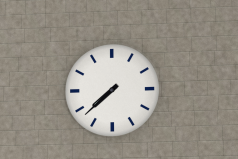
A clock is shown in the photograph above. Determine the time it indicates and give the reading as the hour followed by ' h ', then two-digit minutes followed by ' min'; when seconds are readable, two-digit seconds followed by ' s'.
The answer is 7 h 38 min
